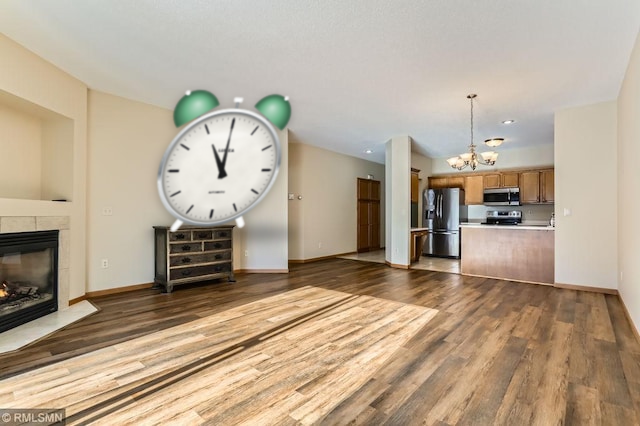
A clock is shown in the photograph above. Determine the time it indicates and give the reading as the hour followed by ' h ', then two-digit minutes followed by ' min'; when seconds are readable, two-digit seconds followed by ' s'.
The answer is 11 h 00 min
